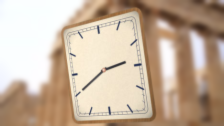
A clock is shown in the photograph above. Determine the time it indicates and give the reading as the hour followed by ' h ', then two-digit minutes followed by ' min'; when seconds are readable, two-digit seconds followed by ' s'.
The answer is 2 h 40 min
